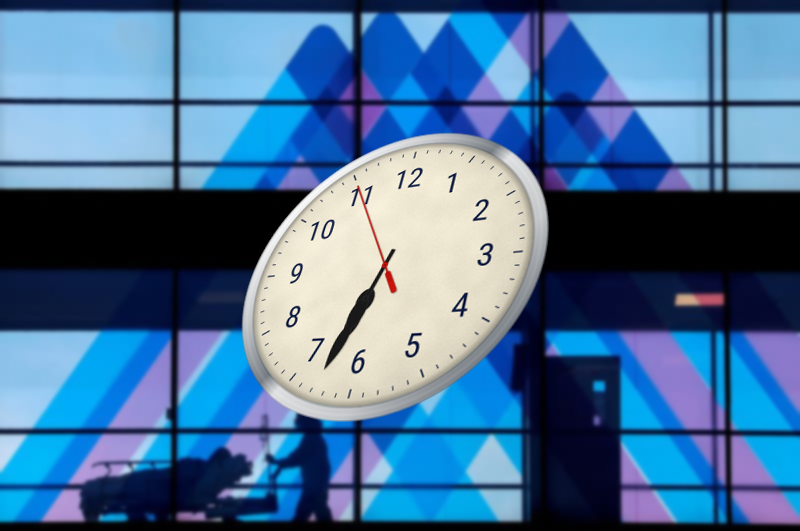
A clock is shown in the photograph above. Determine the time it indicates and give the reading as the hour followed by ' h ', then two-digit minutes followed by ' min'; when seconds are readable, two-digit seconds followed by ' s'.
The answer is 6 h 32 min 55 s
